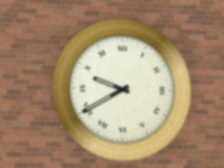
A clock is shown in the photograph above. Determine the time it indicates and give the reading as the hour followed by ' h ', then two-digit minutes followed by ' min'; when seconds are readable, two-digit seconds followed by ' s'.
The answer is 9 h 40 min
